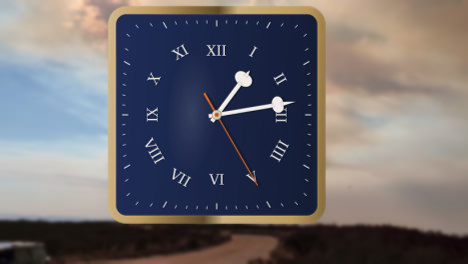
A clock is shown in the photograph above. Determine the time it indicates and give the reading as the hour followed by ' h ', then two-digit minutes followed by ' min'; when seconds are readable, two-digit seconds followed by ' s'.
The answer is 1 h 13 min 25 s
